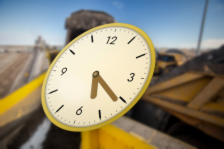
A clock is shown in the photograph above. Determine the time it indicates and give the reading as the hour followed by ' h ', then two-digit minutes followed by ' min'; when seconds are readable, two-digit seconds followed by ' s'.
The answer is 5 h 21 min
